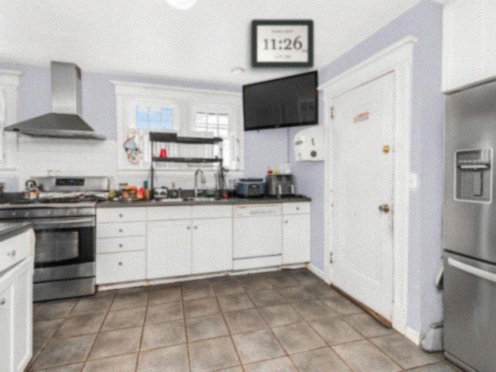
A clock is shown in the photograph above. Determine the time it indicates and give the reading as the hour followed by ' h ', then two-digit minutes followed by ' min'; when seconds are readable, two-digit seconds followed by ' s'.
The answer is 11 h 26 min
